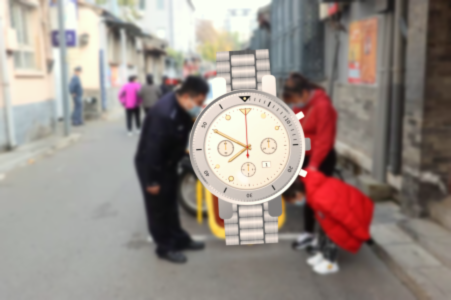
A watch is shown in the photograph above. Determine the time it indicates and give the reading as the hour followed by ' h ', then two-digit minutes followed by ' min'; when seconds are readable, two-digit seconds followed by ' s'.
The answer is 7 h 50 min
